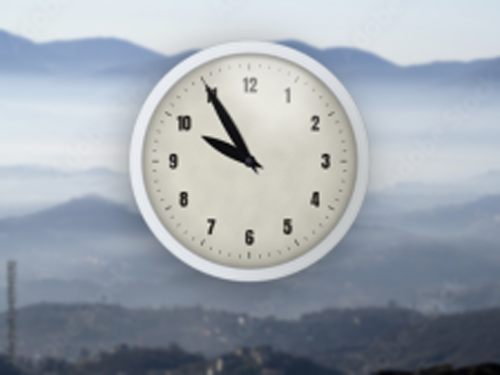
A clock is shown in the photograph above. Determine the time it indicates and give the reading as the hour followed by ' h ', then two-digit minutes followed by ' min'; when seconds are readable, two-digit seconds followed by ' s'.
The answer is 9 h 55 min
